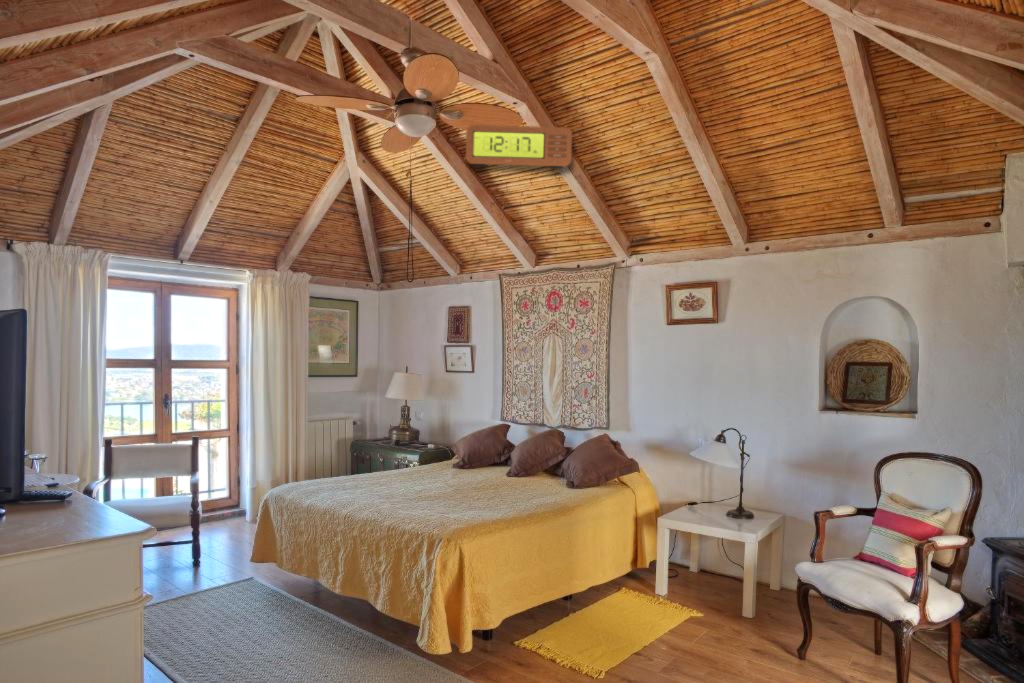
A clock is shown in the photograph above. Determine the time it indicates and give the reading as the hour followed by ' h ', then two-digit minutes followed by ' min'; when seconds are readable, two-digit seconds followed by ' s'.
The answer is 12 h 17 min
